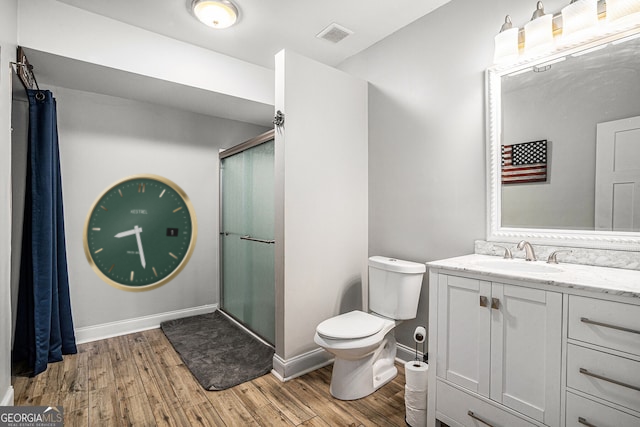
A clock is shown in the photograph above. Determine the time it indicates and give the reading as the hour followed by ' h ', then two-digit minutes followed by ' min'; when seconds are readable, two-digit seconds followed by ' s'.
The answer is 8 h 27 min
